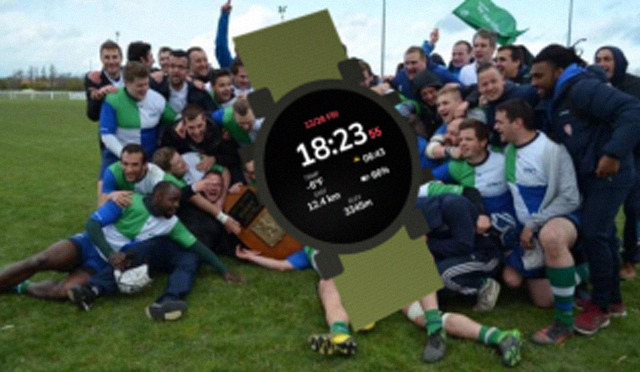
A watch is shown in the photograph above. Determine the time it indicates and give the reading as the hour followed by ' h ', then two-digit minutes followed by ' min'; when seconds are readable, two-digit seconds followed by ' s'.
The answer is 18 h 23 min
